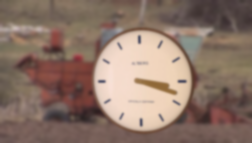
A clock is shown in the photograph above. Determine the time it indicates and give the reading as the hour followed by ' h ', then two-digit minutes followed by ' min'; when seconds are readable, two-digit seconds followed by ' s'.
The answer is 3 h 18 min
